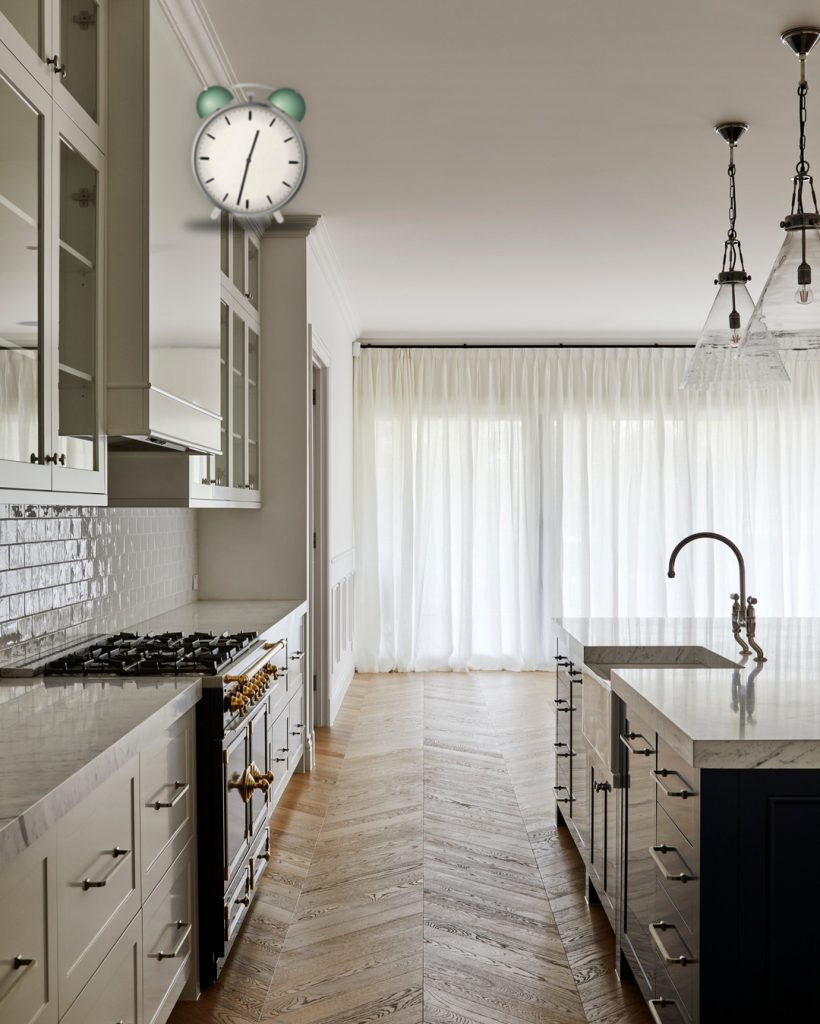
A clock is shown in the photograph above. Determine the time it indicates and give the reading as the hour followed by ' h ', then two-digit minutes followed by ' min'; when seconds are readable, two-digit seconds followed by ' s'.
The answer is 12 h 32 min
